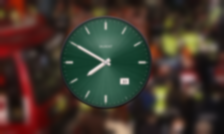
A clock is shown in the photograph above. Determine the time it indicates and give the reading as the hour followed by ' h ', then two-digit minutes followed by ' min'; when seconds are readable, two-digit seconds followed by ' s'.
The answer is 7 h 50 min
